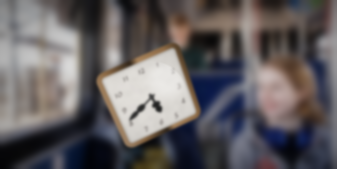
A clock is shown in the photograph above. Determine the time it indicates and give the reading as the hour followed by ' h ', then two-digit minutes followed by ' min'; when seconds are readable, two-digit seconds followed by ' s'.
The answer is 5 h 41 min
